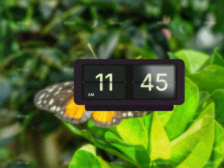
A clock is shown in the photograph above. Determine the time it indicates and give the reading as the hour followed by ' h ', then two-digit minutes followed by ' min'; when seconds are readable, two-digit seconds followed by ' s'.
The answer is 11 h 45 min
